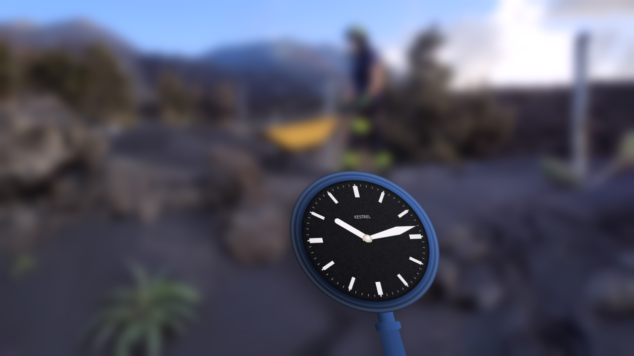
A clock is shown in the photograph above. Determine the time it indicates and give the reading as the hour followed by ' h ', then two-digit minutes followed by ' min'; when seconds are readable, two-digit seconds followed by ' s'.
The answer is 10 h 13 min
